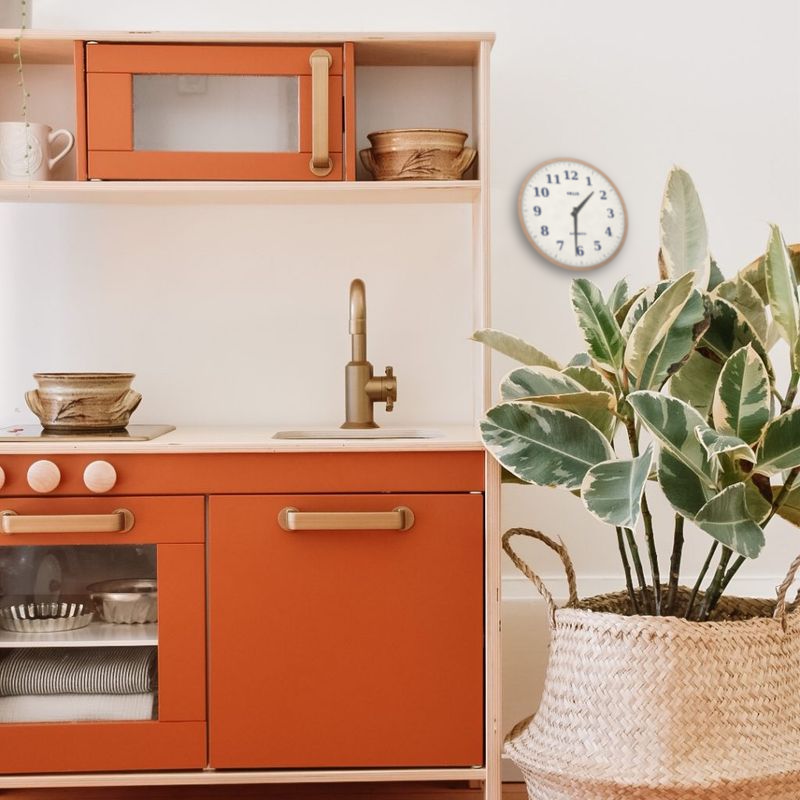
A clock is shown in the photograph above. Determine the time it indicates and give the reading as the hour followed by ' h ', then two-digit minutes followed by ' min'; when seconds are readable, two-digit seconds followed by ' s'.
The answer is 1 h 31 min
